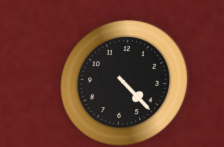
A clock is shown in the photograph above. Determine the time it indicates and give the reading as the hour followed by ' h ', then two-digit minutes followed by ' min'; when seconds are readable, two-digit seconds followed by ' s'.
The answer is 4 h 22 min
